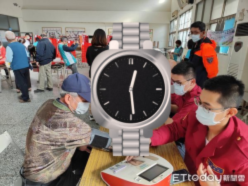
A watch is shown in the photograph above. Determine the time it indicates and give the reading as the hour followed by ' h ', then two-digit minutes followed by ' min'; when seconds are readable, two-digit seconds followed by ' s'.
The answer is 12 h 29 min
